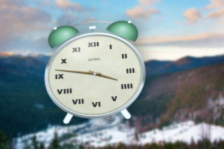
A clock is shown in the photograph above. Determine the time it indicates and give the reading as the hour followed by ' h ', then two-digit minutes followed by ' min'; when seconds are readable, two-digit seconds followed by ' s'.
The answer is 3 h 47 min
